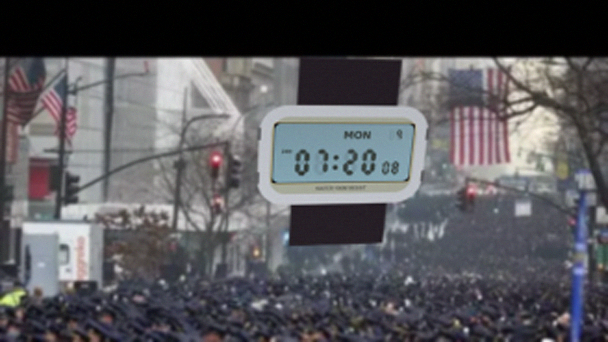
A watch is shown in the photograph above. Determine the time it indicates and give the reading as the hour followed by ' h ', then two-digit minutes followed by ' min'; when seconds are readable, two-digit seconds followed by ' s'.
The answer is 7 h 20 min 08 s
